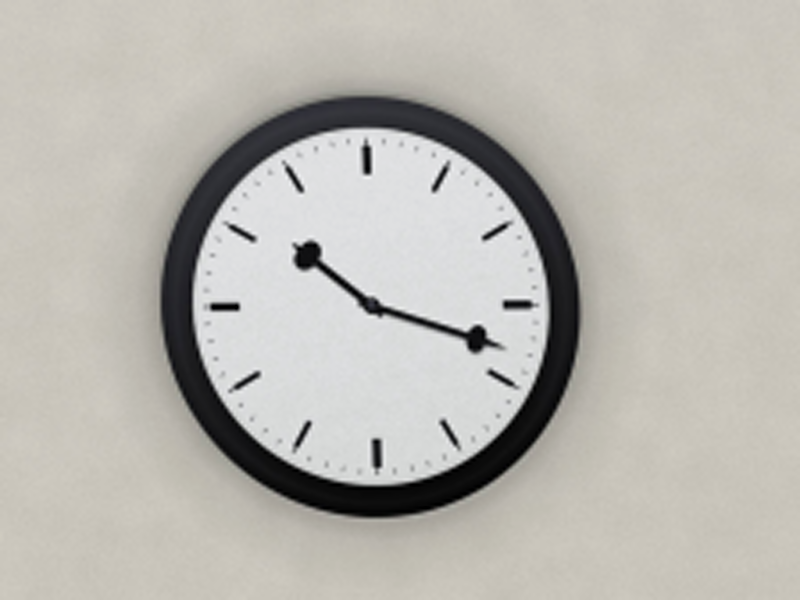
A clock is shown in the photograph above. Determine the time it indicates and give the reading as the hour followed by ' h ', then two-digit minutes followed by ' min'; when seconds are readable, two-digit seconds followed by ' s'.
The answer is 10 h 18 min
